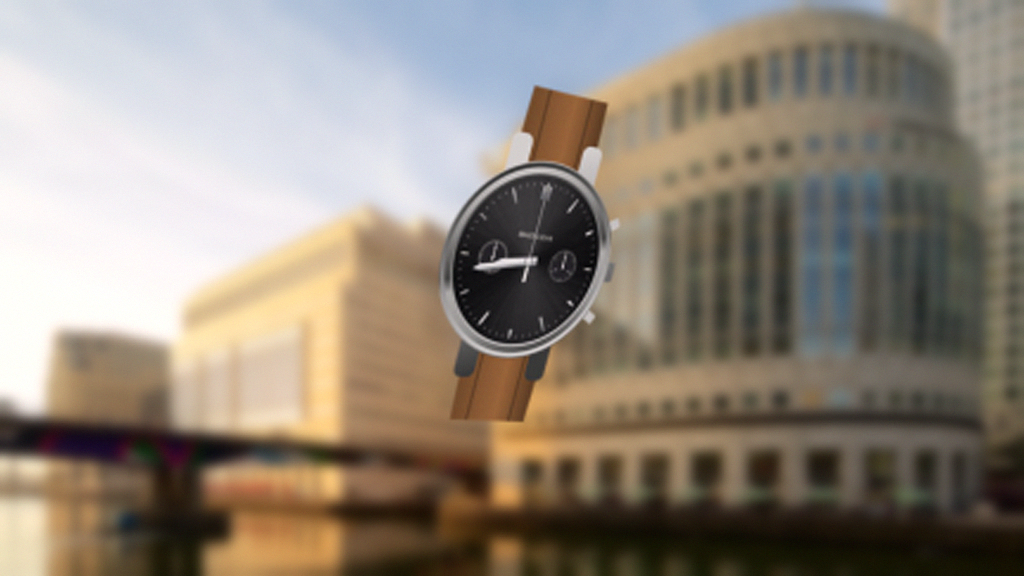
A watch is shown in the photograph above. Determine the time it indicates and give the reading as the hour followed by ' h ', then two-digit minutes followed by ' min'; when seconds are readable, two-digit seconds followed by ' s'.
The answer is 8 h 43 min
